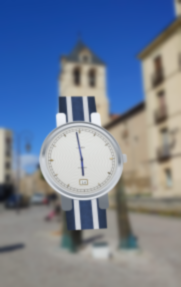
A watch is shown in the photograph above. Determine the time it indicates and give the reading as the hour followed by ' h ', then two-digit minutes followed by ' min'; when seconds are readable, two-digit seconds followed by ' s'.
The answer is 5 h 59 min
